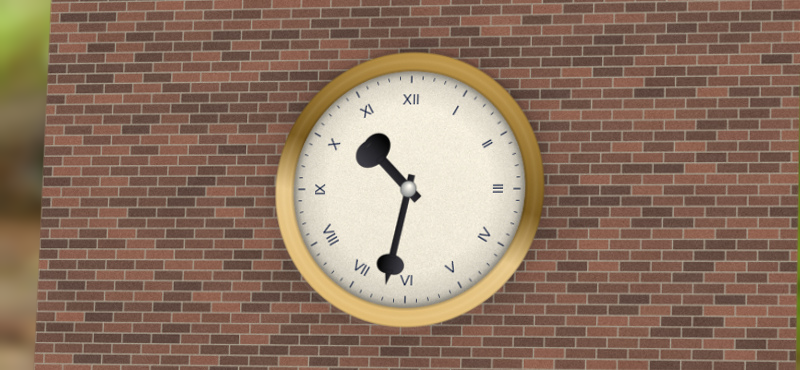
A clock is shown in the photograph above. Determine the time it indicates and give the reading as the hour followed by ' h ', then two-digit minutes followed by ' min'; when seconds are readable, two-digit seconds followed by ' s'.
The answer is 10 h 32 min
